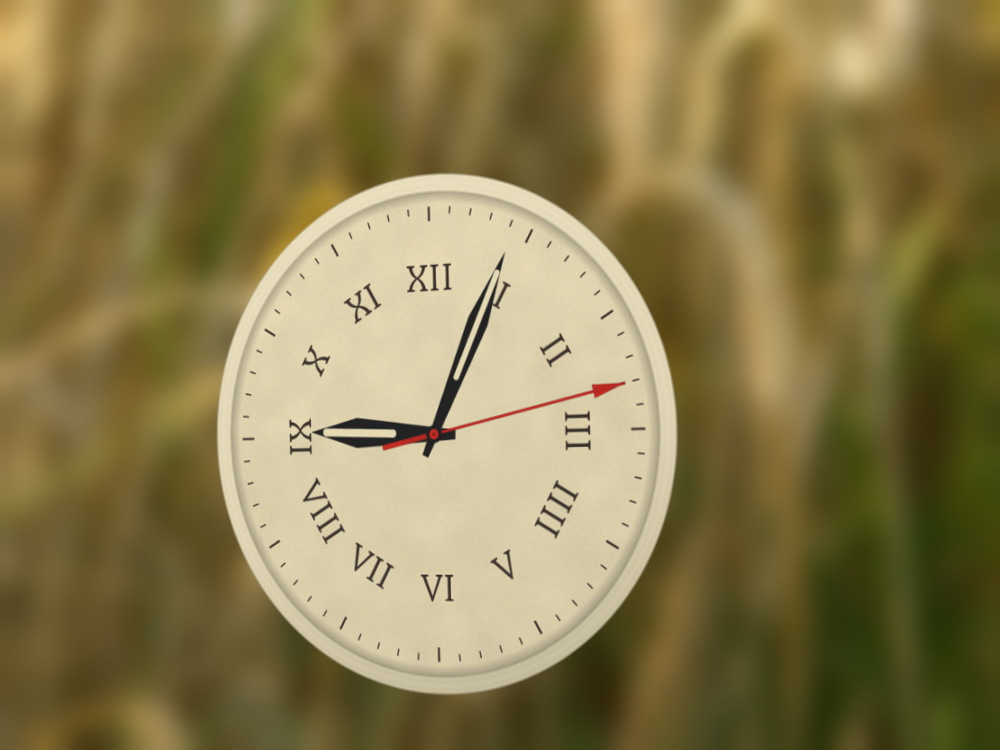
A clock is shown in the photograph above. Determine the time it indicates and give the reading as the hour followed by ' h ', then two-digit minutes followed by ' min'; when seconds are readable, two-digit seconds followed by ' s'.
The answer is 9 h 04 min 13 s
